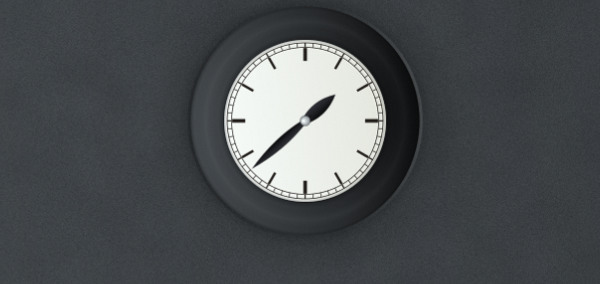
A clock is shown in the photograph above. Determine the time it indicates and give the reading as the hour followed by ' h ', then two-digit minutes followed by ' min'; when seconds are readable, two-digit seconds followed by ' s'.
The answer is 1 h 38 min
